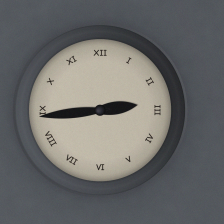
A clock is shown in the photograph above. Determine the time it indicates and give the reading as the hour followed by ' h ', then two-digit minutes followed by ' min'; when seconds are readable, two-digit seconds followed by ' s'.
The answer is 2 h 44 min
